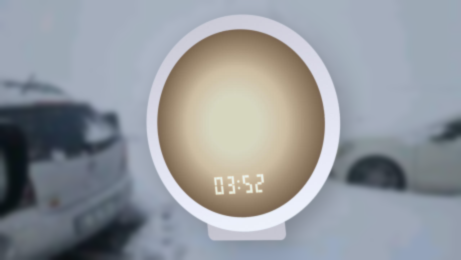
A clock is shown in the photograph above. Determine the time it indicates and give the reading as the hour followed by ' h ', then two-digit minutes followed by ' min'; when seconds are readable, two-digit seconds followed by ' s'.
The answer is 3 h 52 min
